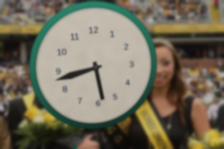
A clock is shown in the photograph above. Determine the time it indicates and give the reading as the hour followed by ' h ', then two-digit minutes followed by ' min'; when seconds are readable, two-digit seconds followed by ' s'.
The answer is 5 h 43 min
